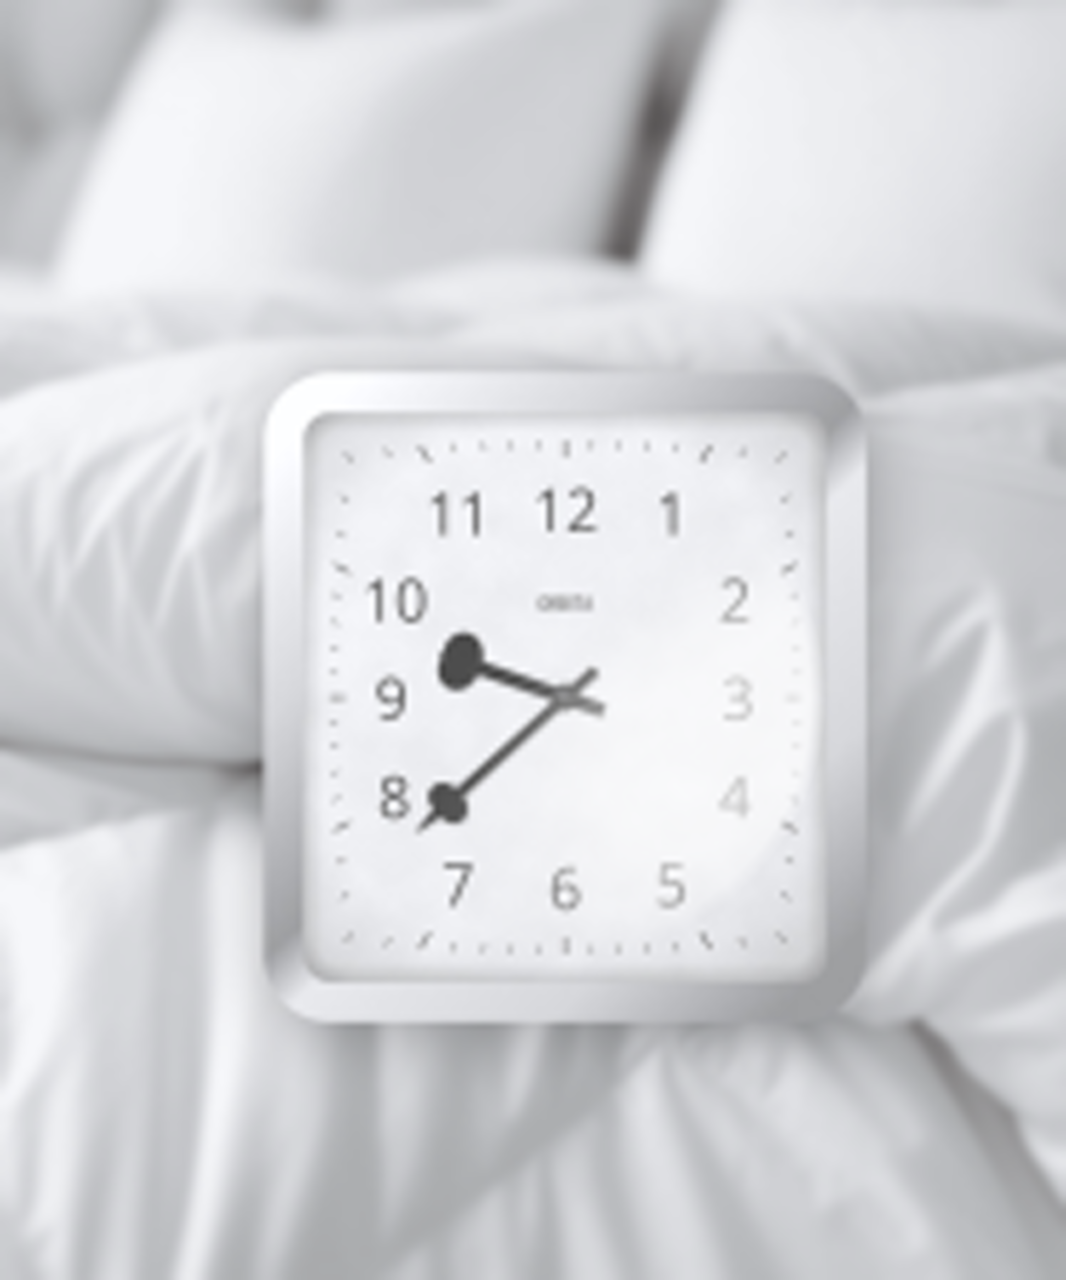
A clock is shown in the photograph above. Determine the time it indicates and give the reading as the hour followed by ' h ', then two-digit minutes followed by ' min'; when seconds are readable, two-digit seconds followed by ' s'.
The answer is 9 h 38 min
